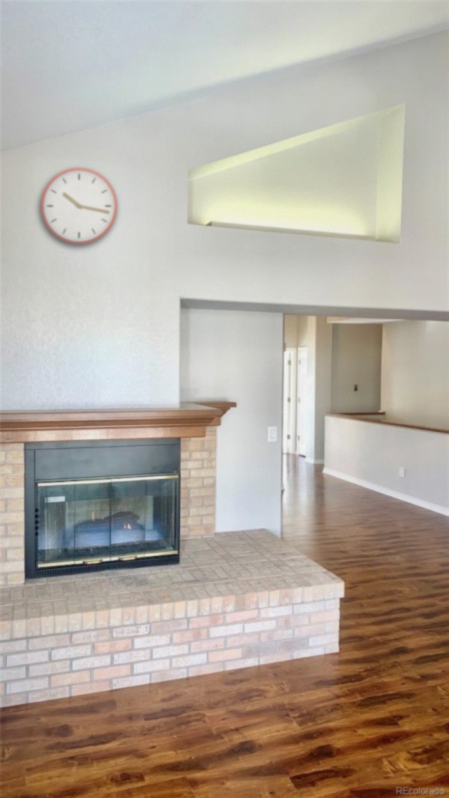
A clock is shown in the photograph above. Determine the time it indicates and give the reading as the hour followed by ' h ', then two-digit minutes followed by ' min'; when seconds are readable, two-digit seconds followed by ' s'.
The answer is 10 h 17 min
